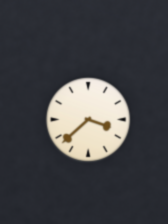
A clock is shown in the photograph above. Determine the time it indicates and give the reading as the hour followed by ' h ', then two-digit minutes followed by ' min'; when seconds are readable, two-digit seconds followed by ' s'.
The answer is 3 h 38 min
